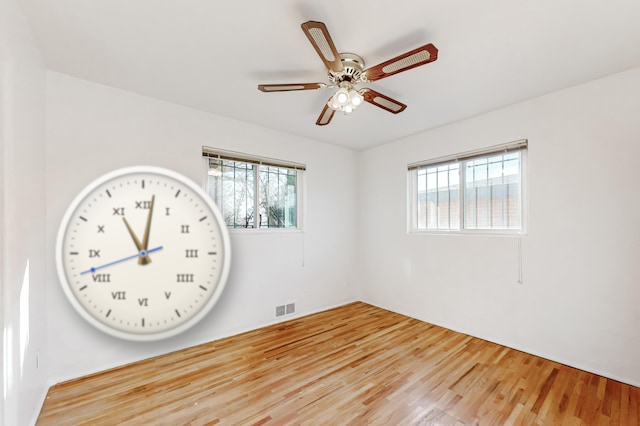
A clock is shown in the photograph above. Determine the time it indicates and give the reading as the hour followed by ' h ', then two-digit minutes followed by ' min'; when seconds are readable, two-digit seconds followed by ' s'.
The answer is 11 h 01 min 42 s
